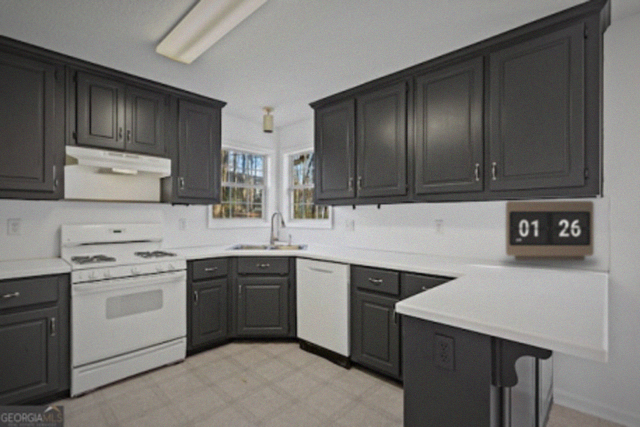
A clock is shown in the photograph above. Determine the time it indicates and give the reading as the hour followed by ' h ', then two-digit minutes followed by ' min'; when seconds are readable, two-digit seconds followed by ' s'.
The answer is 1 h 26 min
